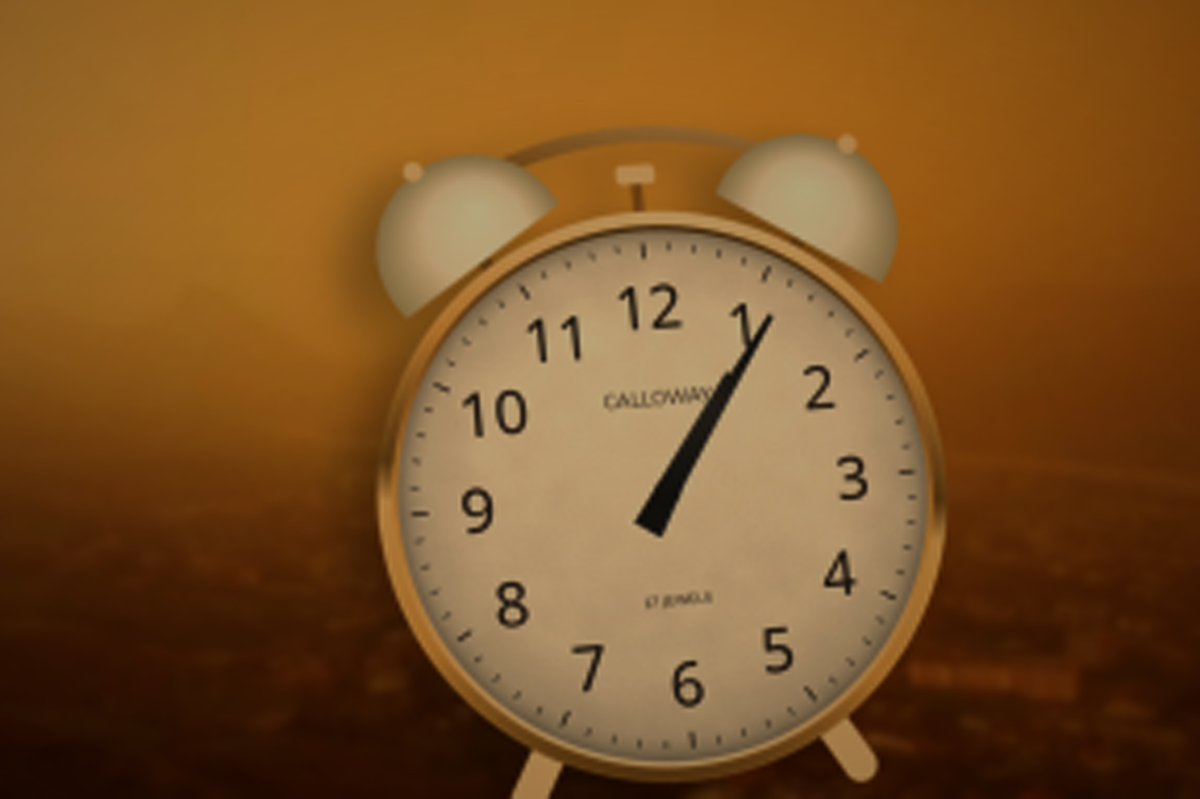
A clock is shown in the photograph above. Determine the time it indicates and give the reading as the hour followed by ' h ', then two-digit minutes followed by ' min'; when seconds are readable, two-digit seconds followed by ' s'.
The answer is 1 h 06 min
